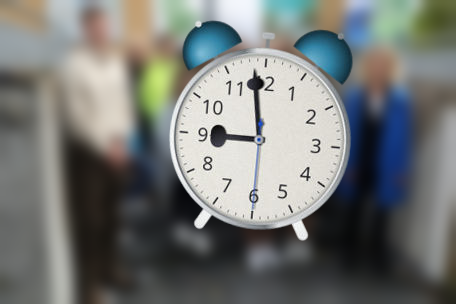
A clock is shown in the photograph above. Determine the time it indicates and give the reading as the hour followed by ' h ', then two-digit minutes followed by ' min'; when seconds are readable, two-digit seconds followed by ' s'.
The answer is 8 h 58 min 30 s
